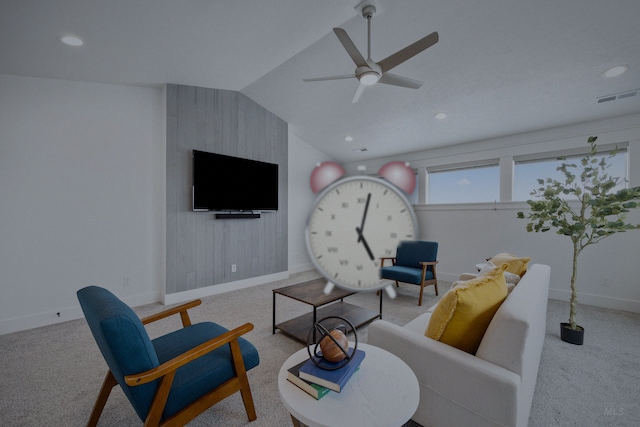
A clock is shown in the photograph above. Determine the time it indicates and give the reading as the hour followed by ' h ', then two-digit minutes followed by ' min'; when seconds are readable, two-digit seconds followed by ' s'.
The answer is 5 h 02 min
